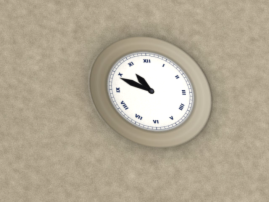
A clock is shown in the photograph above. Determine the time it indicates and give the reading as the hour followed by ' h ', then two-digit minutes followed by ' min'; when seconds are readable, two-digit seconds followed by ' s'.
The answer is 10 h 49 min
